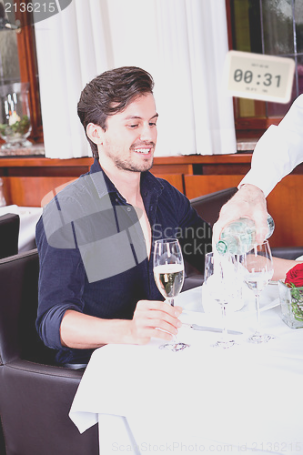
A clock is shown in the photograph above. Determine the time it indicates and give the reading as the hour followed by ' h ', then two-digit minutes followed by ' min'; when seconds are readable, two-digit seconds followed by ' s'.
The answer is 0 h 31 min
